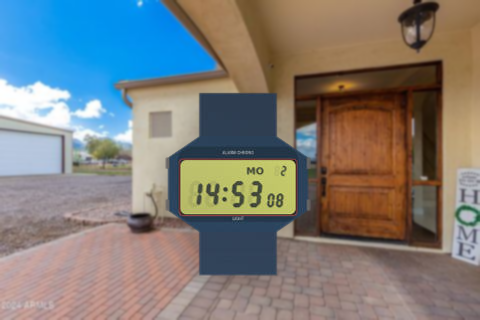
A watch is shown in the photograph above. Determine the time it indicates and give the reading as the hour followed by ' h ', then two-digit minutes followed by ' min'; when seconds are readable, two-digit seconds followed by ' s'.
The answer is 14 h 53 min 08 s
